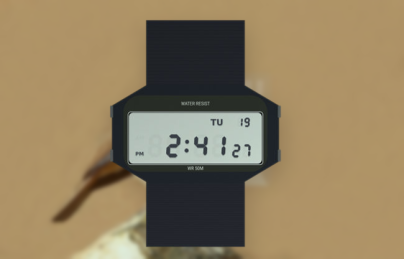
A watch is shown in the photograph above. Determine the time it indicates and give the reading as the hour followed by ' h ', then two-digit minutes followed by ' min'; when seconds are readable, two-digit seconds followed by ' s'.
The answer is 2 h 41 min 27 s
